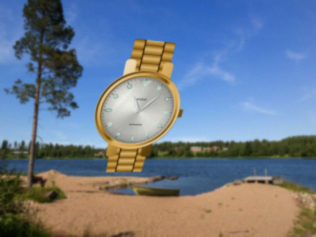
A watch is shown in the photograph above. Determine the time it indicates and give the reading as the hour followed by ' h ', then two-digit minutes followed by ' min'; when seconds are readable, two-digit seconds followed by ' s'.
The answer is 11 h 07 min
